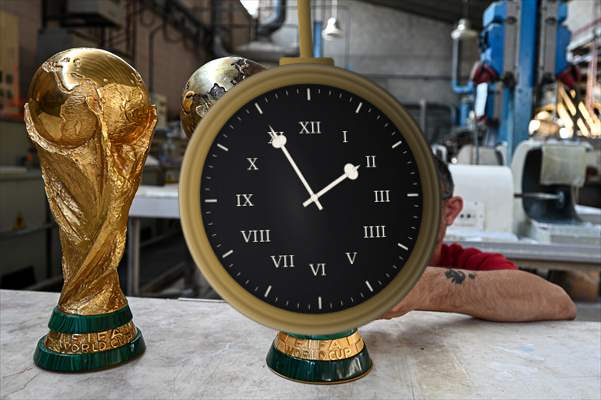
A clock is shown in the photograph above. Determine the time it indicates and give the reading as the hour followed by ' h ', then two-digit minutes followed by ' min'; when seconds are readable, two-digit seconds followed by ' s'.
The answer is 1 h 55 min
